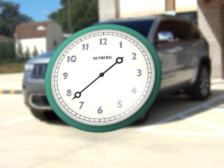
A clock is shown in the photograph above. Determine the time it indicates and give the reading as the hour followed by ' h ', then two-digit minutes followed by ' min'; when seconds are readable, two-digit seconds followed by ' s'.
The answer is 1 h 38 min
